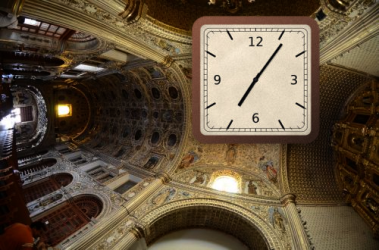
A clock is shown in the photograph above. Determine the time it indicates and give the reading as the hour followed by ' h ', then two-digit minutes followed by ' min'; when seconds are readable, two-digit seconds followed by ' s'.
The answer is 7 h 06 min
